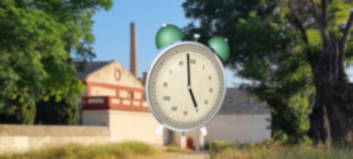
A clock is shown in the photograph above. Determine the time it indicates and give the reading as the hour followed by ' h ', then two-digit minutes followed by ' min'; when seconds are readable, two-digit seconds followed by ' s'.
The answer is 4 h 58 min
